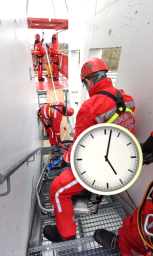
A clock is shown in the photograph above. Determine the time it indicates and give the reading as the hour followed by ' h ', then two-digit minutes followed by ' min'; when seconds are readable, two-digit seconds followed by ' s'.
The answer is 5 h 02 min
